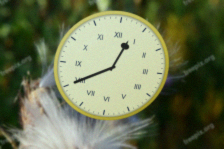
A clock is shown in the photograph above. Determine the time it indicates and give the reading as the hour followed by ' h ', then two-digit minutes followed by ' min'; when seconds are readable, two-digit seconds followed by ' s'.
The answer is 12 h 40 min
